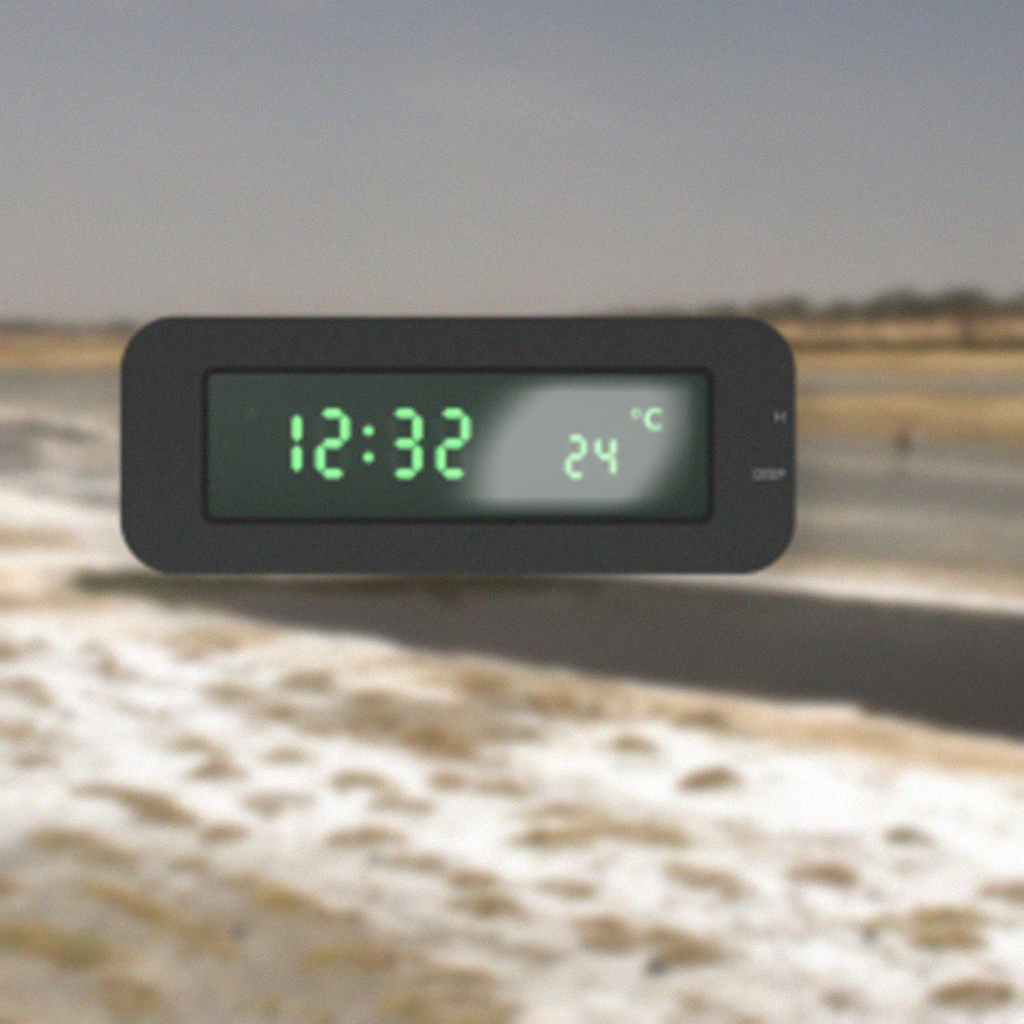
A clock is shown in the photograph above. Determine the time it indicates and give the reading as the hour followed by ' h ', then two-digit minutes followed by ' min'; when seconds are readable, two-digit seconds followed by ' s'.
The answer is 12 h 32 min
